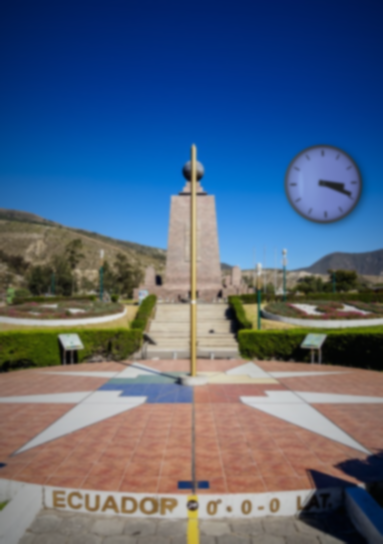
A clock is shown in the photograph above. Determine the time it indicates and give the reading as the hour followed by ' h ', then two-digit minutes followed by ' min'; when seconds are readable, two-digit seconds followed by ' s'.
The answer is 3 h 19 min
